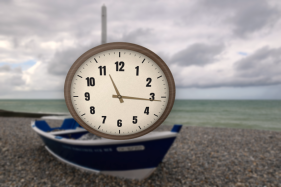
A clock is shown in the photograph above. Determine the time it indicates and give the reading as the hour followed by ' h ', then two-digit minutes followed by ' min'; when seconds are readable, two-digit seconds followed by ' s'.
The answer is 11 h 16 min
